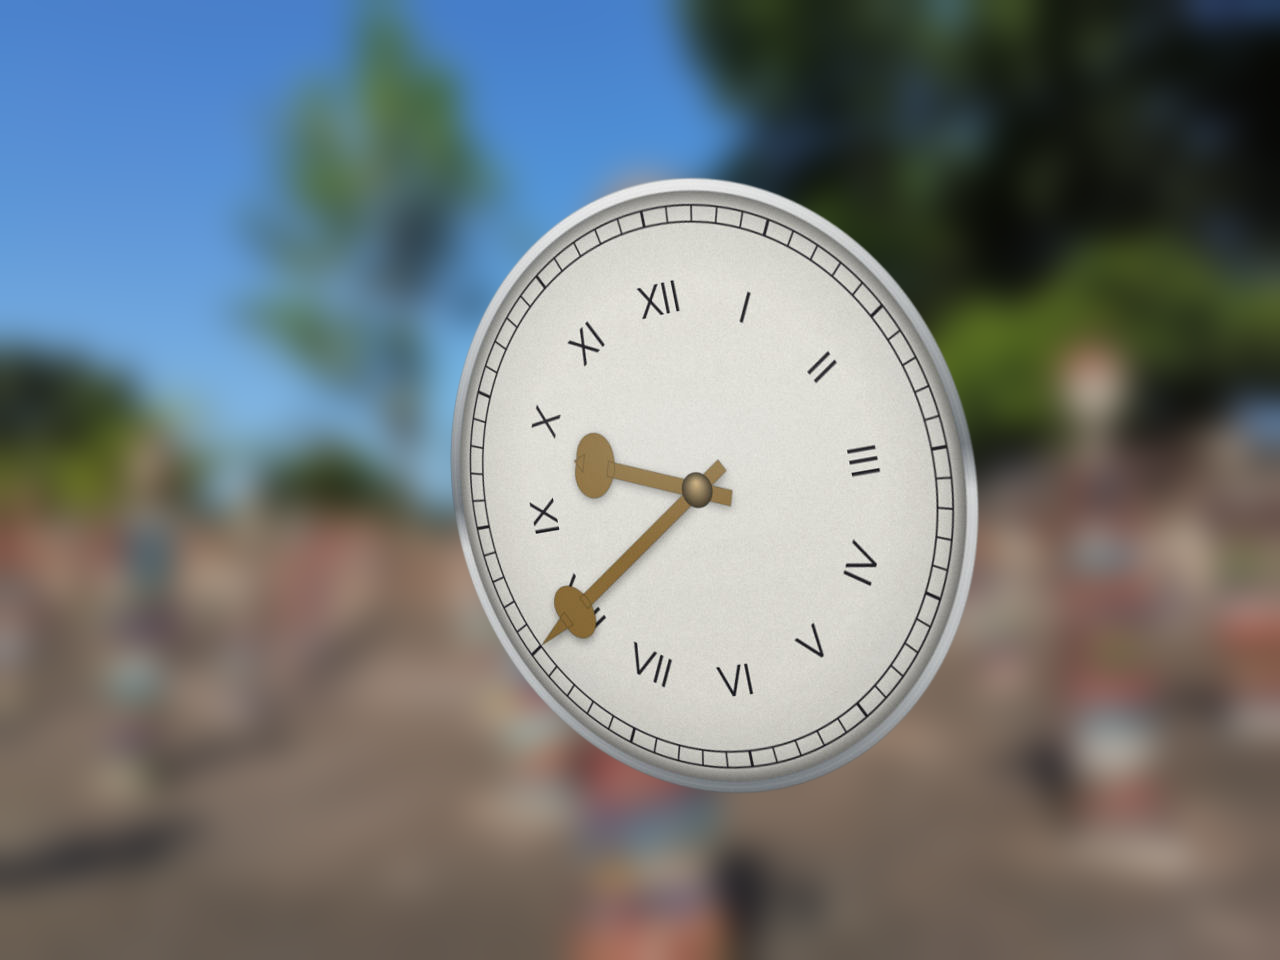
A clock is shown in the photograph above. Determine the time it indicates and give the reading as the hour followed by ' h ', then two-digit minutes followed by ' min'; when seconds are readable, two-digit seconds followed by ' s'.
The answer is 9 h 40 min
